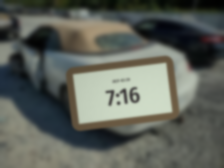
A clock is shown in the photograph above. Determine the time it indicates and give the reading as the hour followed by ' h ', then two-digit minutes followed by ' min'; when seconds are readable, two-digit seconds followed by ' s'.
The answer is 7 h 16 min
